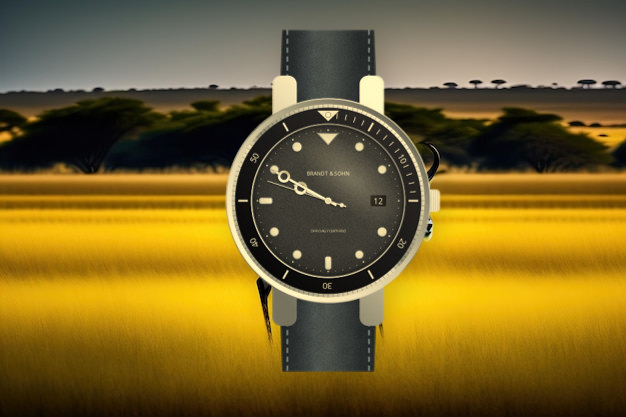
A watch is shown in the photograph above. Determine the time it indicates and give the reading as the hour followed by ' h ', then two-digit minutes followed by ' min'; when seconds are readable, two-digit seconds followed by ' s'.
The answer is 9 h 49 min 48 s
